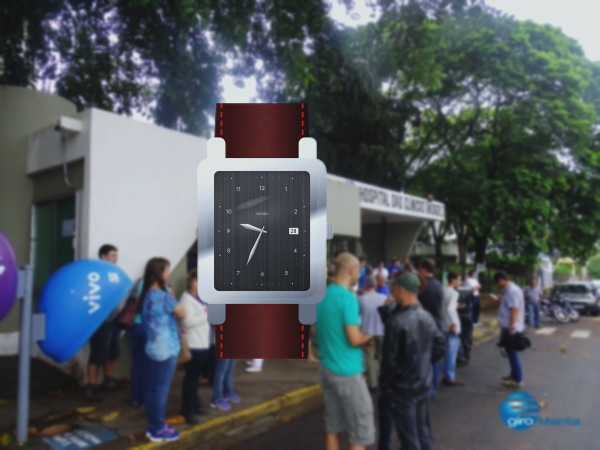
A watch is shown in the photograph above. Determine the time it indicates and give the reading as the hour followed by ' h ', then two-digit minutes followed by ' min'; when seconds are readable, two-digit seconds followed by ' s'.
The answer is 9 h 34 min
